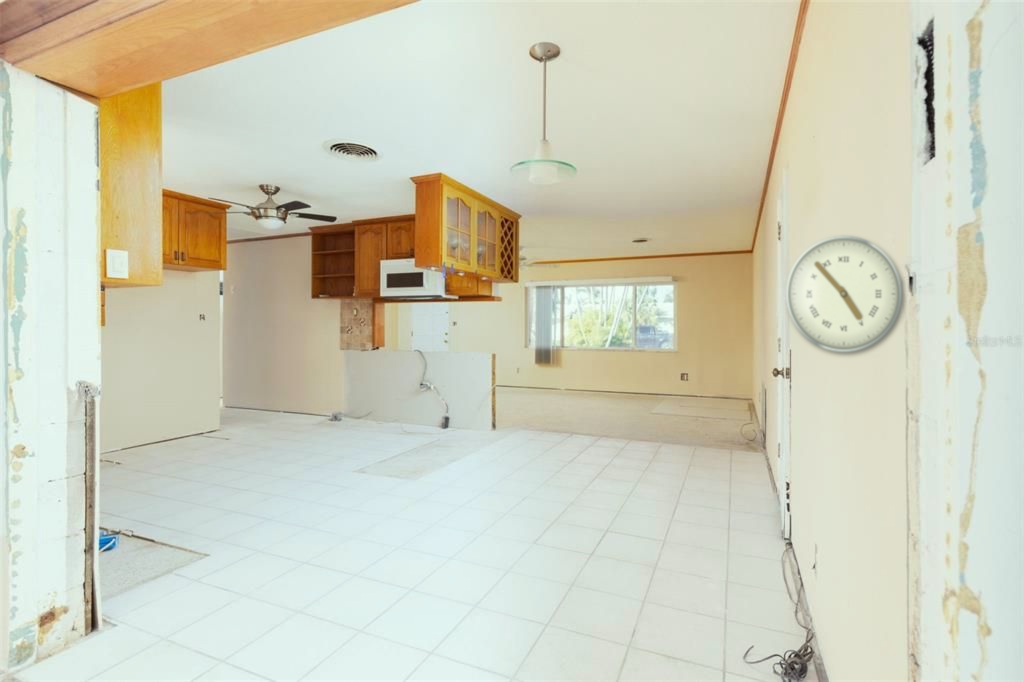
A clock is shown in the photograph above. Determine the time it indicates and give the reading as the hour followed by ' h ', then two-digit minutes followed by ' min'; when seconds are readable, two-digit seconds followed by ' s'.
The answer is 4 h 53 min
